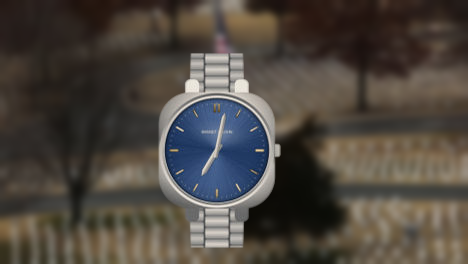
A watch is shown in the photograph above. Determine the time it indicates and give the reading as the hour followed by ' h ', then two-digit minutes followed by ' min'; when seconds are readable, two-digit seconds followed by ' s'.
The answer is 7 h 02 min
